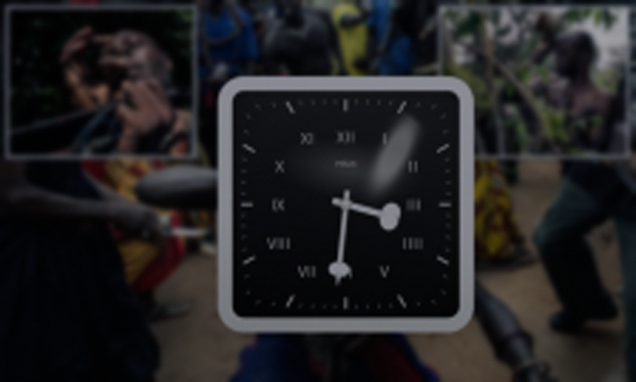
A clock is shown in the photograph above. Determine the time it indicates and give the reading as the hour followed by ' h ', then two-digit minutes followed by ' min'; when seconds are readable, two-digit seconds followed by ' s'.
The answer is 3 h 31 min
